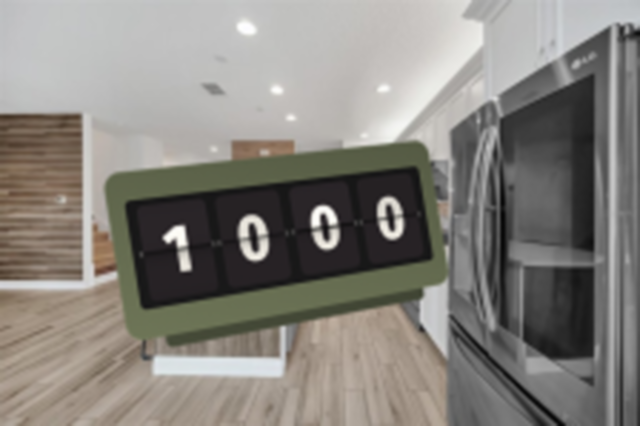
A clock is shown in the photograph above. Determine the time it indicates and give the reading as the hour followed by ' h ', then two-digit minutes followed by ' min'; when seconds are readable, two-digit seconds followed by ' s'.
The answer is 10 h 00 min
